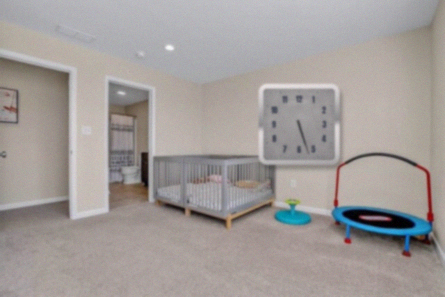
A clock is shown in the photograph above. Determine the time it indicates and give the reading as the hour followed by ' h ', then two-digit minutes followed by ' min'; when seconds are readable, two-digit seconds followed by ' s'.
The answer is 5 h 27 min
